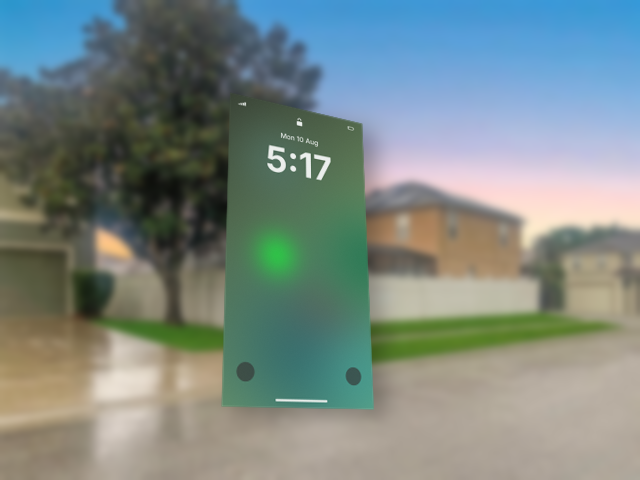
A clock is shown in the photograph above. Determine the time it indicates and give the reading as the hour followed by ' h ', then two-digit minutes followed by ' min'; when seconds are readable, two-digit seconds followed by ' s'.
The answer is 5 h 17 min
